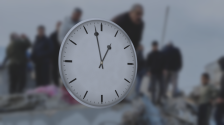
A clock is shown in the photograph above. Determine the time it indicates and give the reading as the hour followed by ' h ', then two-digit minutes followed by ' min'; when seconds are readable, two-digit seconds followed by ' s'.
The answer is 12 h 58 min
